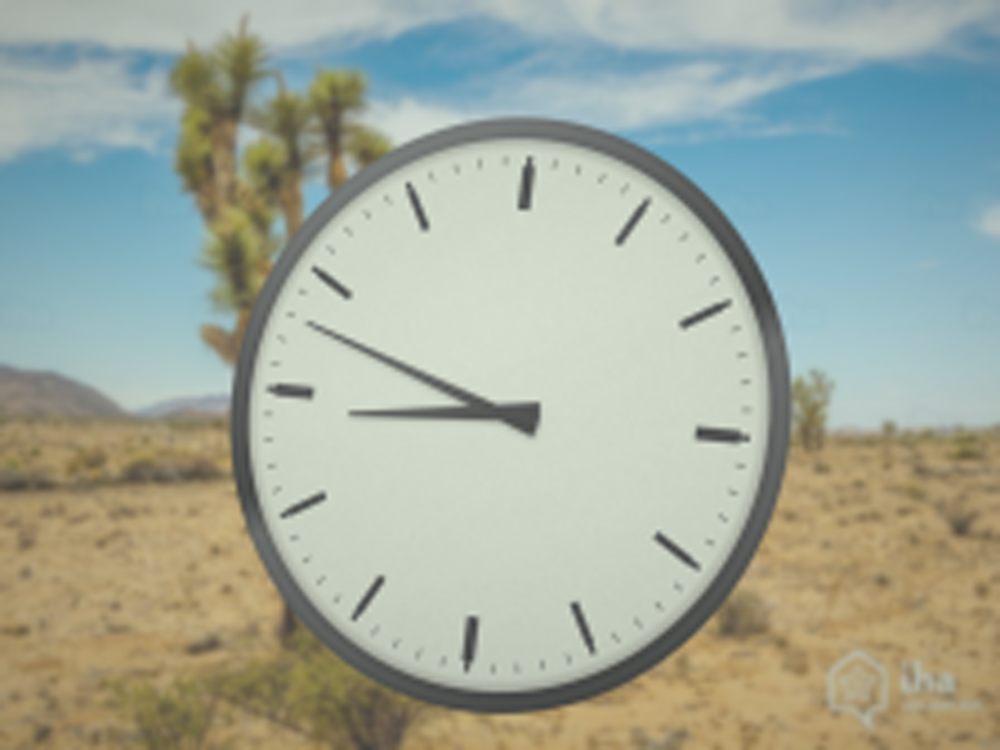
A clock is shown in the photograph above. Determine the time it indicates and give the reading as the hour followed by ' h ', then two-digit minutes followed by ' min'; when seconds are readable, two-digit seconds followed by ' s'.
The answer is 8 h 48 min
